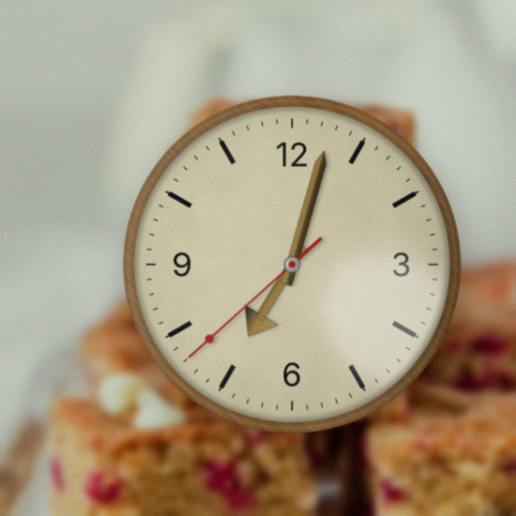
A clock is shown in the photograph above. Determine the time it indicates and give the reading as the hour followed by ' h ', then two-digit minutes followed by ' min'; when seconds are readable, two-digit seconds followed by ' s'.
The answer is 7 h 02 min 38 s
